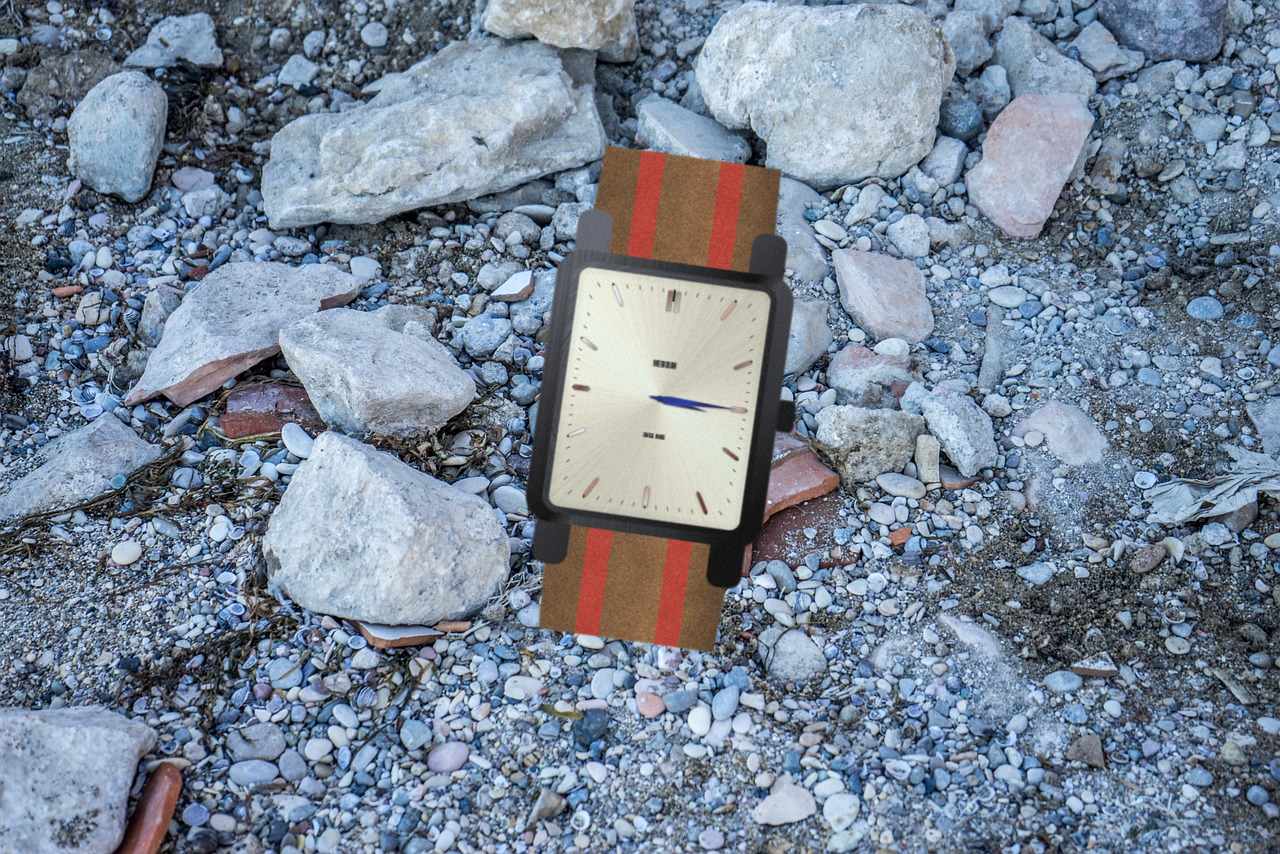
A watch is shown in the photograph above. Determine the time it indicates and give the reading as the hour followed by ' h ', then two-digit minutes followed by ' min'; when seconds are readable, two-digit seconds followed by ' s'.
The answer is 3 h 15 min
